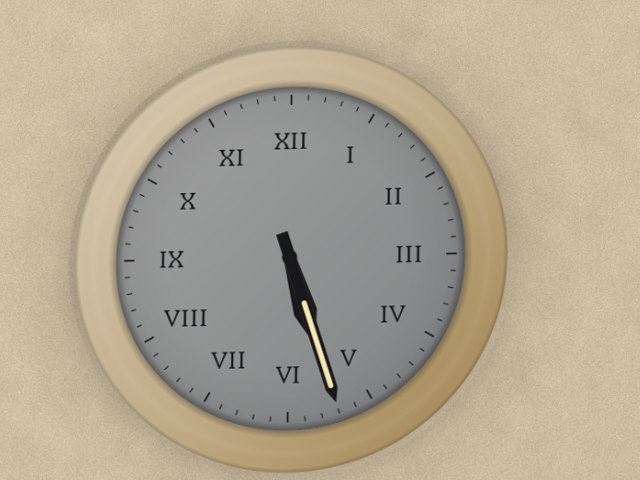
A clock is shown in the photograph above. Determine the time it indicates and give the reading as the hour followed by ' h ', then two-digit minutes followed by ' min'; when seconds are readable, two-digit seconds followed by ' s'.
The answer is 5 h 27 min
